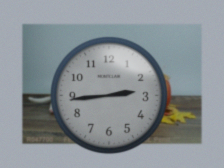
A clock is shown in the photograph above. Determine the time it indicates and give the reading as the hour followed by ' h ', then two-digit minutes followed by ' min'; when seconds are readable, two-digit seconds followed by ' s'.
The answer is 2 h 44 min
